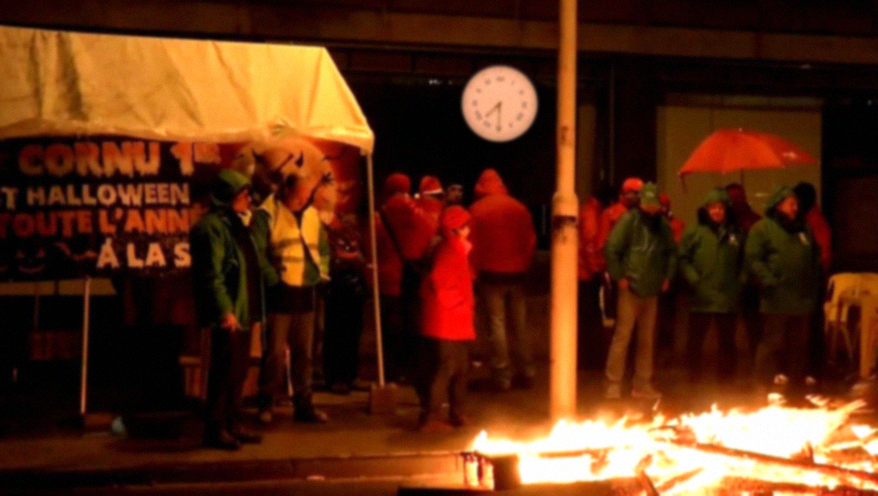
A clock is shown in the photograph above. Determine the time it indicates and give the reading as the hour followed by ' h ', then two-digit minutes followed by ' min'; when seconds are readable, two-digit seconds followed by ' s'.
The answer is 7 h 30 min
